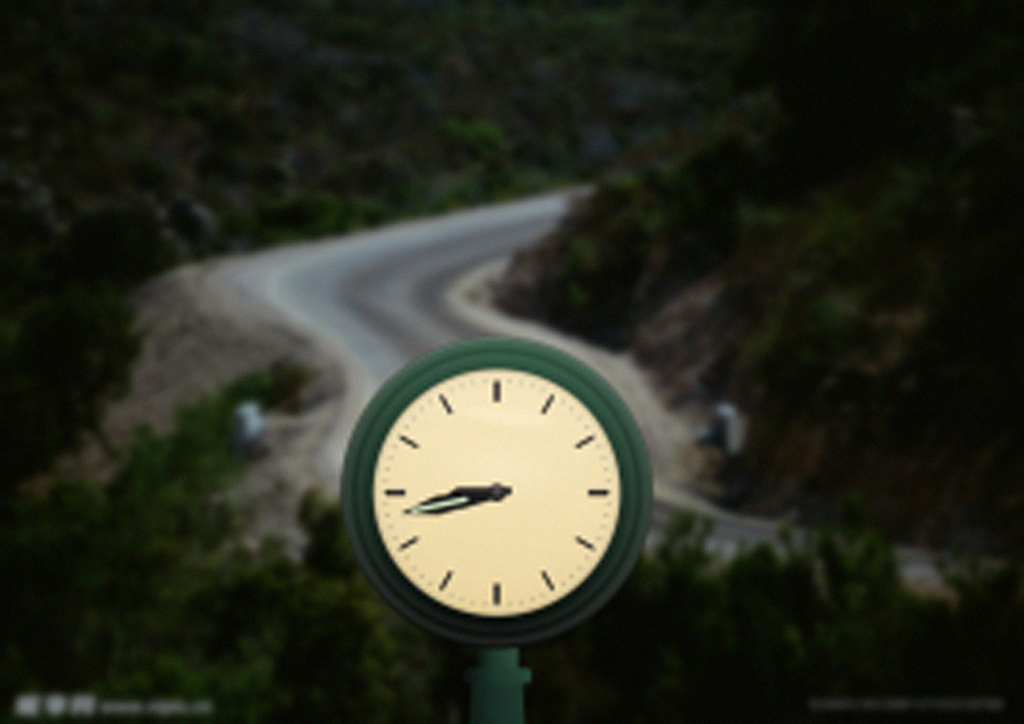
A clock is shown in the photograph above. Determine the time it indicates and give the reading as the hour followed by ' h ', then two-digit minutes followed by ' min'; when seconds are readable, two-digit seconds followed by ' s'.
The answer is 8 h 43 min
